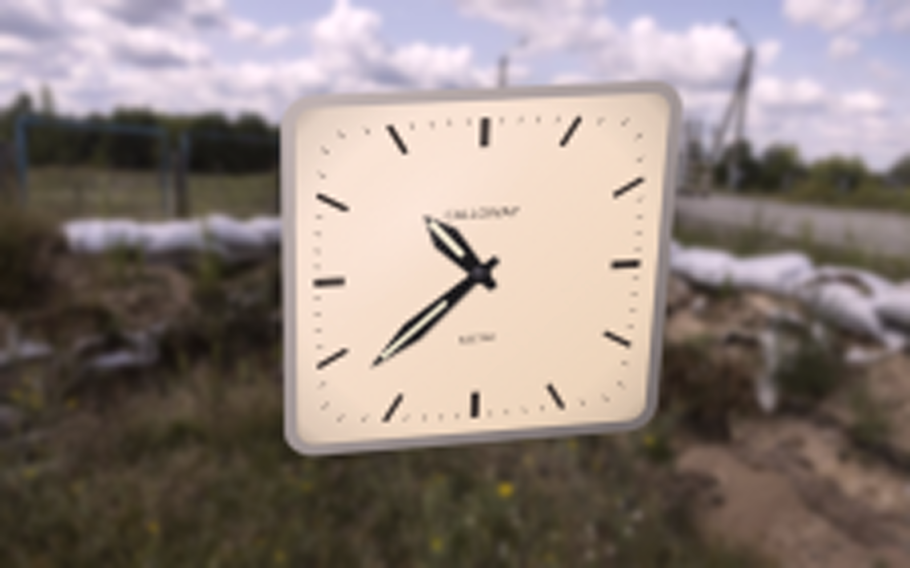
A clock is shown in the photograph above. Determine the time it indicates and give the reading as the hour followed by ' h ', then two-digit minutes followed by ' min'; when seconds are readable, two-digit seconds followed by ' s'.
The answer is 10 h 38 min
